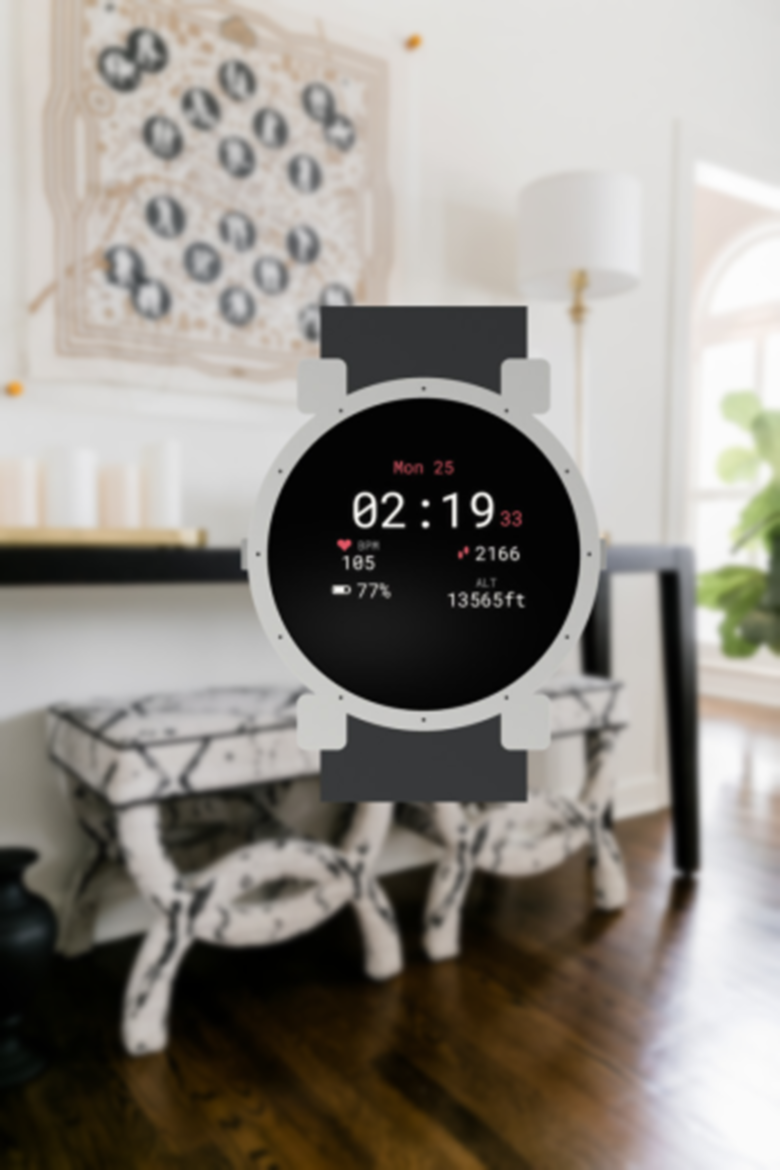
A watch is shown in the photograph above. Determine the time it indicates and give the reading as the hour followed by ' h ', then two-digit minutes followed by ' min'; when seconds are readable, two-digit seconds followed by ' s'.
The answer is 2 h 19 min 33 s
